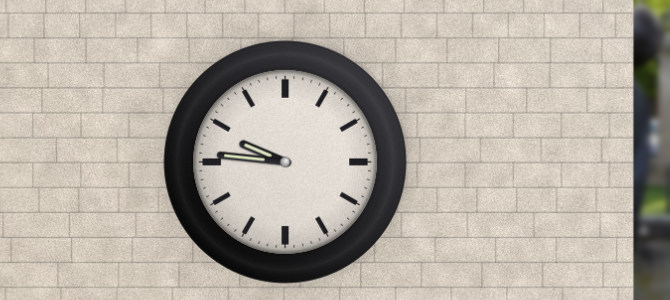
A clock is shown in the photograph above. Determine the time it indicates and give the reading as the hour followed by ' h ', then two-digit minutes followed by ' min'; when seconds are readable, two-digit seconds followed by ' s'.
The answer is 9 h 46 min
